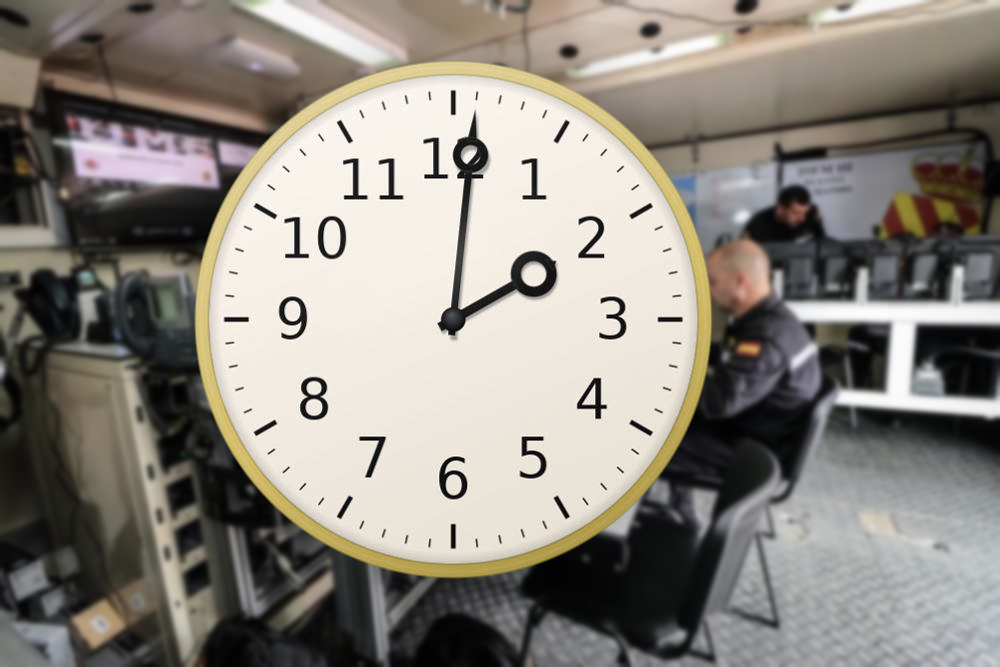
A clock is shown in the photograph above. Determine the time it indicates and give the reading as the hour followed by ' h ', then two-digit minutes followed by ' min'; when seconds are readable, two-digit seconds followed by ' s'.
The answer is 2 h 01 min
